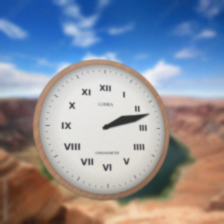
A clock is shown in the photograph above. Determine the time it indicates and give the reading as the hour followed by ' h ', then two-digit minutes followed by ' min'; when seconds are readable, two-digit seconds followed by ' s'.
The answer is 2 h 12 min
